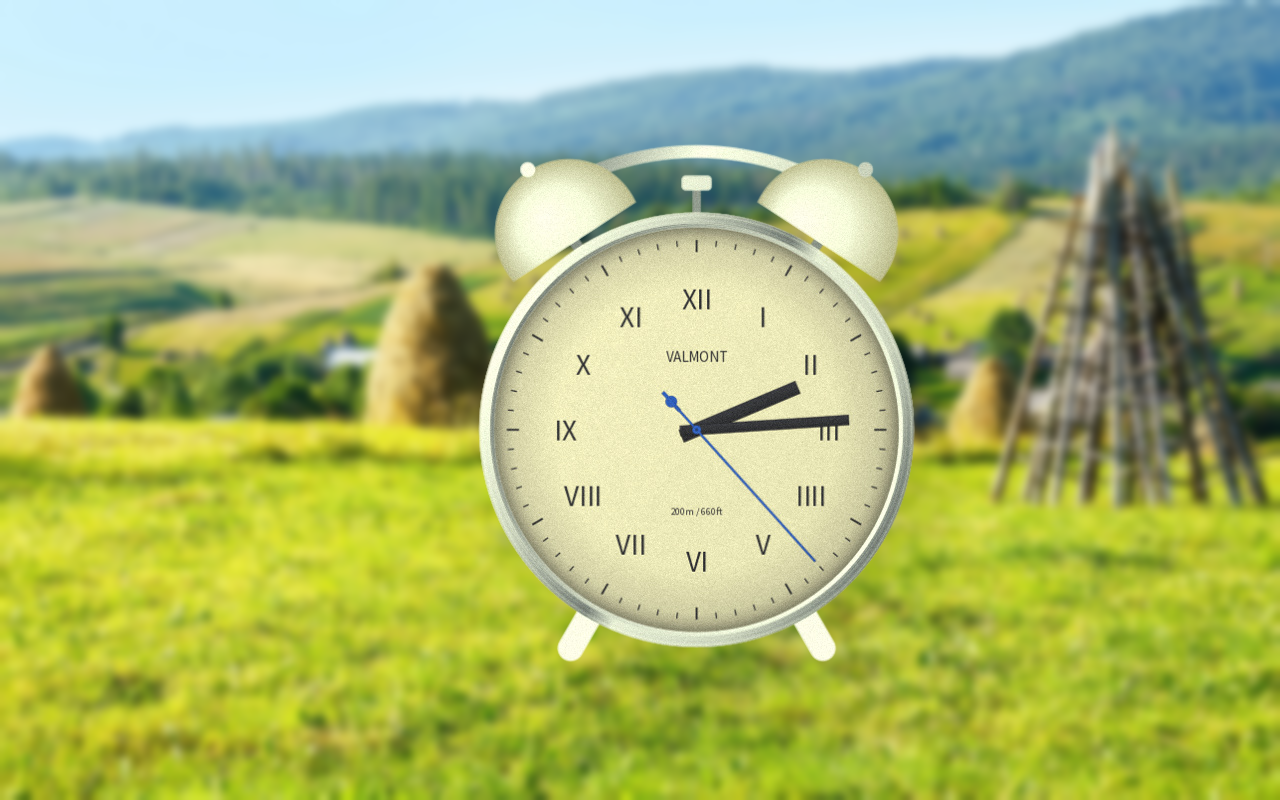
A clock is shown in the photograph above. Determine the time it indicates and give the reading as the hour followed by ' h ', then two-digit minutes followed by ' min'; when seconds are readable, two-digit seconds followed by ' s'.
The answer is 2 h 14 min 23 s
